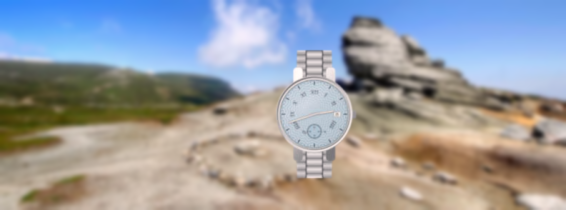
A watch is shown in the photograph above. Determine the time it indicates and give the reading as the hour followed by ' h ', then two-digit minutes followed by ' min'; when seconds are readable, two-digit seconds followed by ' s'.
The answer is 2 h 42 min
